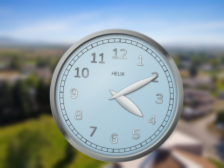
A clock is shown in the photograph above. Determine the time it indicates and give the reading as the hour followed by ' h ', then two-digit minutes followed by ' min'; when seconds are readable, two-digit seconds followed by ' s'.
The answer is 4 h 10 min
